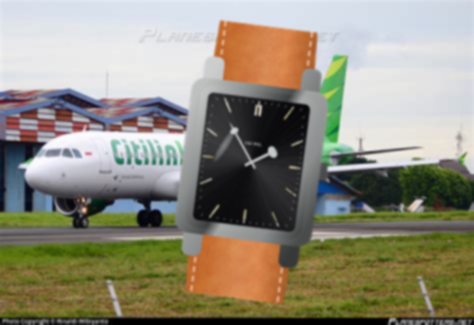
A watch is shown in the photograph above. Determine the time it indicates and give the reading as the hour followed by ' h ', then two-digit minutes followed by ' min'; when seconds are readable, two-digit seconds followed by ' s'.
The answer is 1 h 54 min
